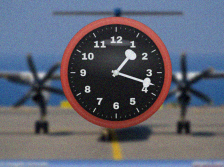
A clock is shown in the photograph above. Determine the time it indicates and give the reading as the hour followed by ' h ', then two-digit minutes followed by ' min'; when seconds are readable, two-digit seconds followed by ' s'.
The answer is 1 h 18 min
